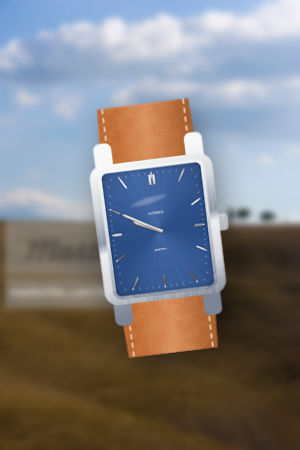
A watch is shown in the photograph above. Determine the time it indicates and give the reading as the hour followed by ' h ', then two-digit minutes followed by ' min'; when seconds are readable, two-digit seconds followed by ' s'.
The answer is 9 h 50 min
